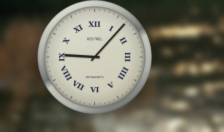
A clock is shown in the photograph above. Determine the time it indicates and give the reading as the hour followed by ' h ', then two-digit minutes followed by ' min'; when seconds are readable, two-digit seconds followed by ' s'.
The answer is 9 h 07 min
